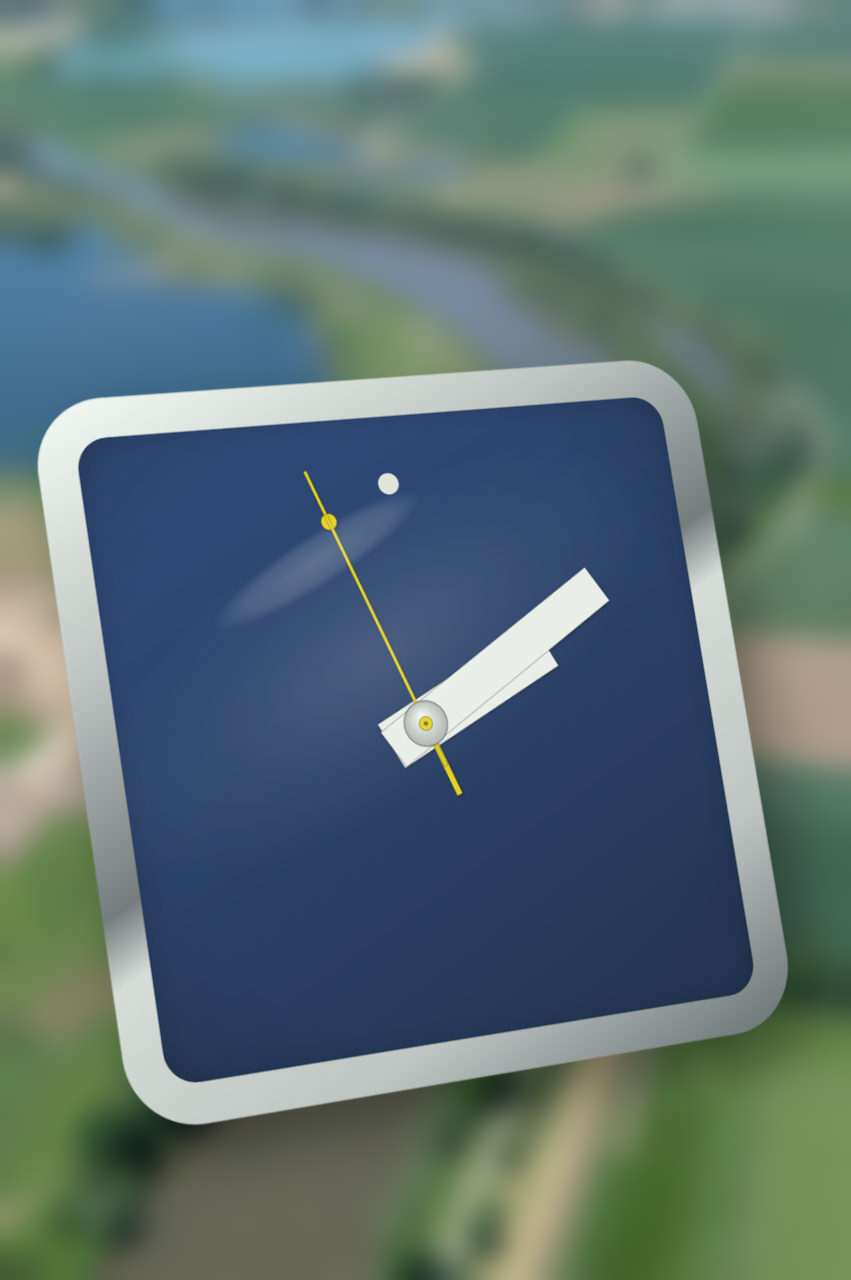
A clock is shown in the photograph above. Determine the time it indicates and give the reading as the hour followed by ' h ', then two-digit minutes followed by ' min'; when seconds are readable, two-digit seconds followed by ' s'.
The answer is 2 h 09 min 57 s
